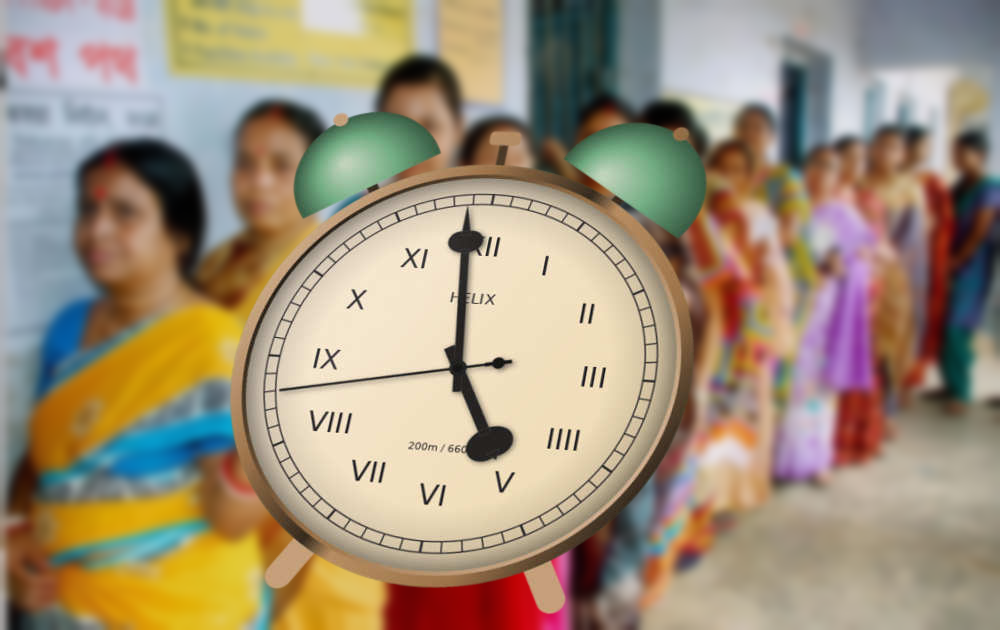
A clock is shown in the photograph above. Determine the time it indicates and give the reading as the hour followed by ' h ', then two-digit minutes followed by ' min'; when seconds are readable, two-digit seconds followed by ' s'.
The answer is 4 h 58 min 43 s
